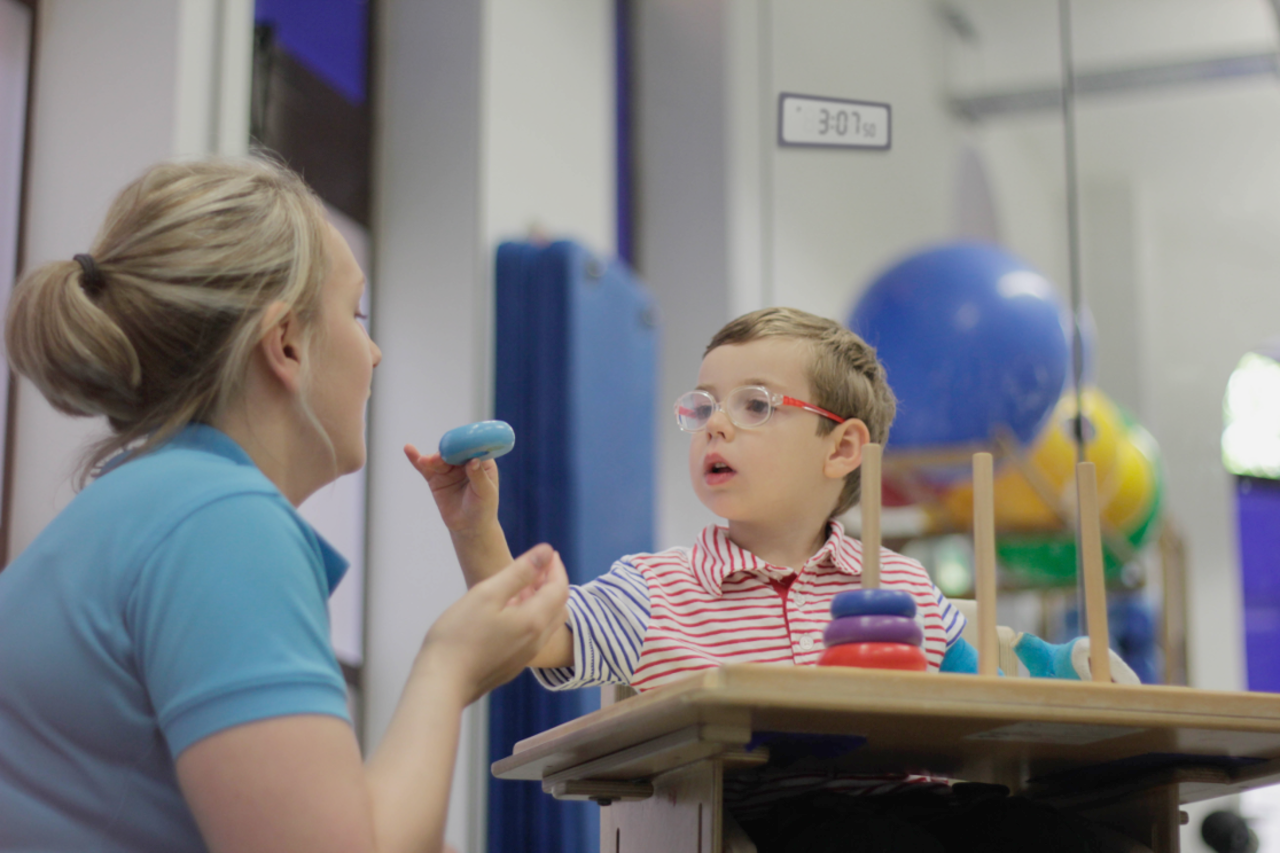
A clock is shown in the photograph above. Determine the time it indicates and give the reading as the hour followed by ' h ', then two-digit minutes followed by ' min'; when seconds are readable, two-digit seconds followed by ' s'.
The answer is 3 h 07 min
